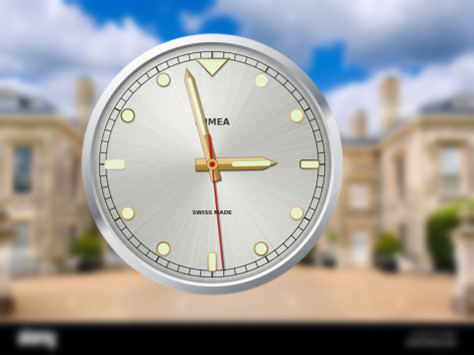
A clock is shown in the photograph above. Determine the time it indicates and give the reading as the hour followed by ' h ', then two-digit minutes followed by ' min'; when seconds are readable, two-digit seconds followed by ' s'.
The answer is 2 h 57 min 29 s
